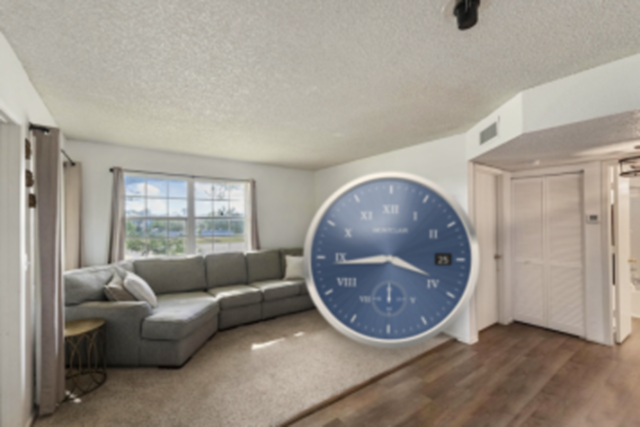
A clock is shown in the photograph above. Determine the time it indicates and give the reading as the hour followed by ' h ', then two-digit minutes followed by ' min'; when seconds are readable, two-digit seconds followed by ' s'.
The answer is 3 h 44 min
